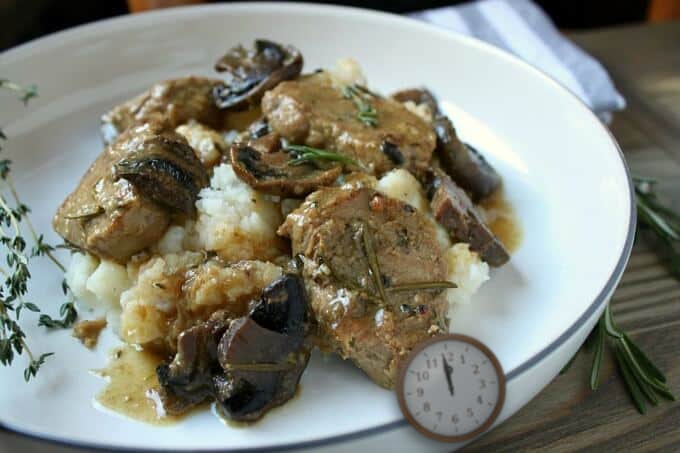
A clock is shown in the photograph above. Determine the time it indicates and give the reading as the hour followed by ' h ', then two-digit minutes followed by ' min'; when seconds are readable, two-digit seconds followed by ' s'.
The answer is 11 h 59 min
